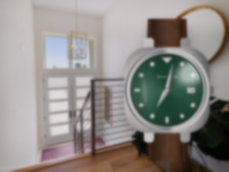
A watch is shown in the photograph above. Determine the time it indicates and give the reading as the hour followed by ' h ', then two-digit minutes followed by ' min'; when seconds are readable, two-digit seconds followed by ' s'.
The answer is 7 h 02 min
